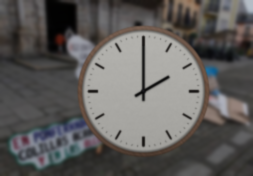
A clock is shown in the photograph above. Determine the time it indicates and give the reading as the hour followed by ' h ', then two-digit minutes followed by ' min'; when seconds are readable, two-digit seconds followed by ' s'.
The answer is 2 h 00 min
